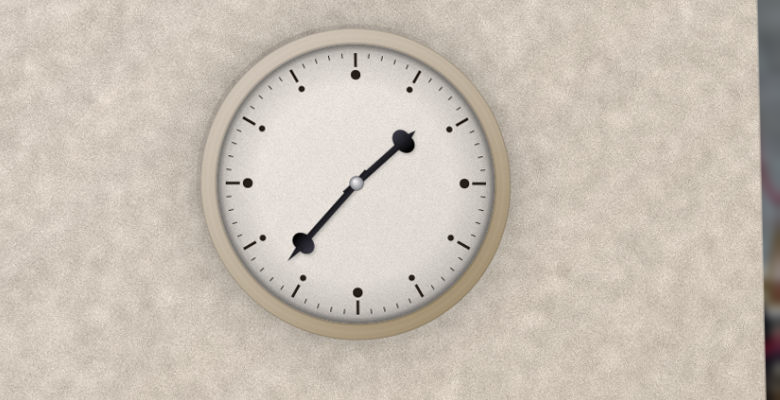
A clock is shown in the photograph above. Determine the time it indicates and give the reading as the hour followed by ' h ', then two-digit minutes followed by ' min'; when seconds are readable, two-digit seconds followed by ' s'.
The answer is 1 h 37 min
